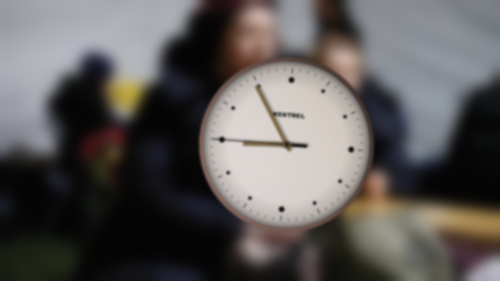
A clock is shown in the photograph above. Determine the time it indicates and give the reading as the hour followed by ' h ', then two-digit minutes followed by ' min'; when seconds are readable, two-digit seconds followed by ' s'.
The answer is 8 h 54 min 45 s
